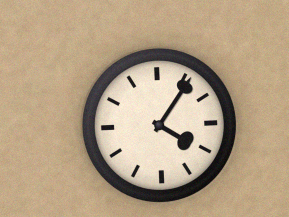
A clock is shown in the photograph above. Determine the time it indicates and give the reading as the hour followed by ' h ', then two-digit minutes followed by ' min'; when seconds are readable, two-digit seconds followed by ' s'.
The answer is 4 h 06 min
